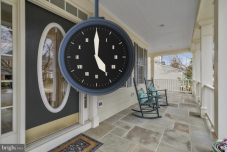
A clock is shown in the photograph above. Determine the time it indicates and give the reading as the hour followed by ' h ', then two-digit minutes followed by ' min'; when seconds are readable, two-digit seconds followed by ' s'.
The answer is 5 h 00 min
